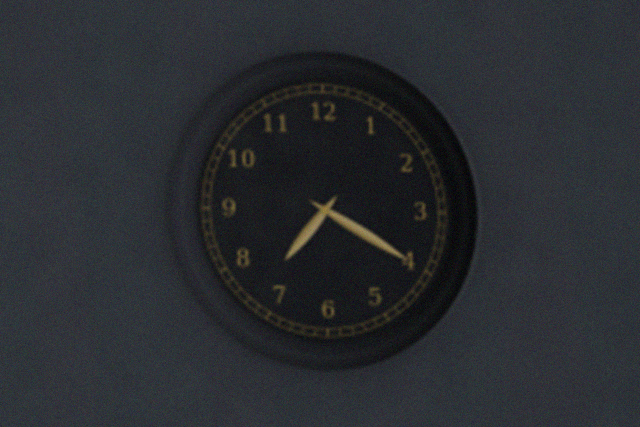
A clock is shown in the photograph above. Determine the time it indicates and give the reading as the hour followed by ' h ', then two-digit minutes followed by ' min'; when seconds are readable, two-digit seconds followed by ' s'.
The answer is 7 h 20 min
